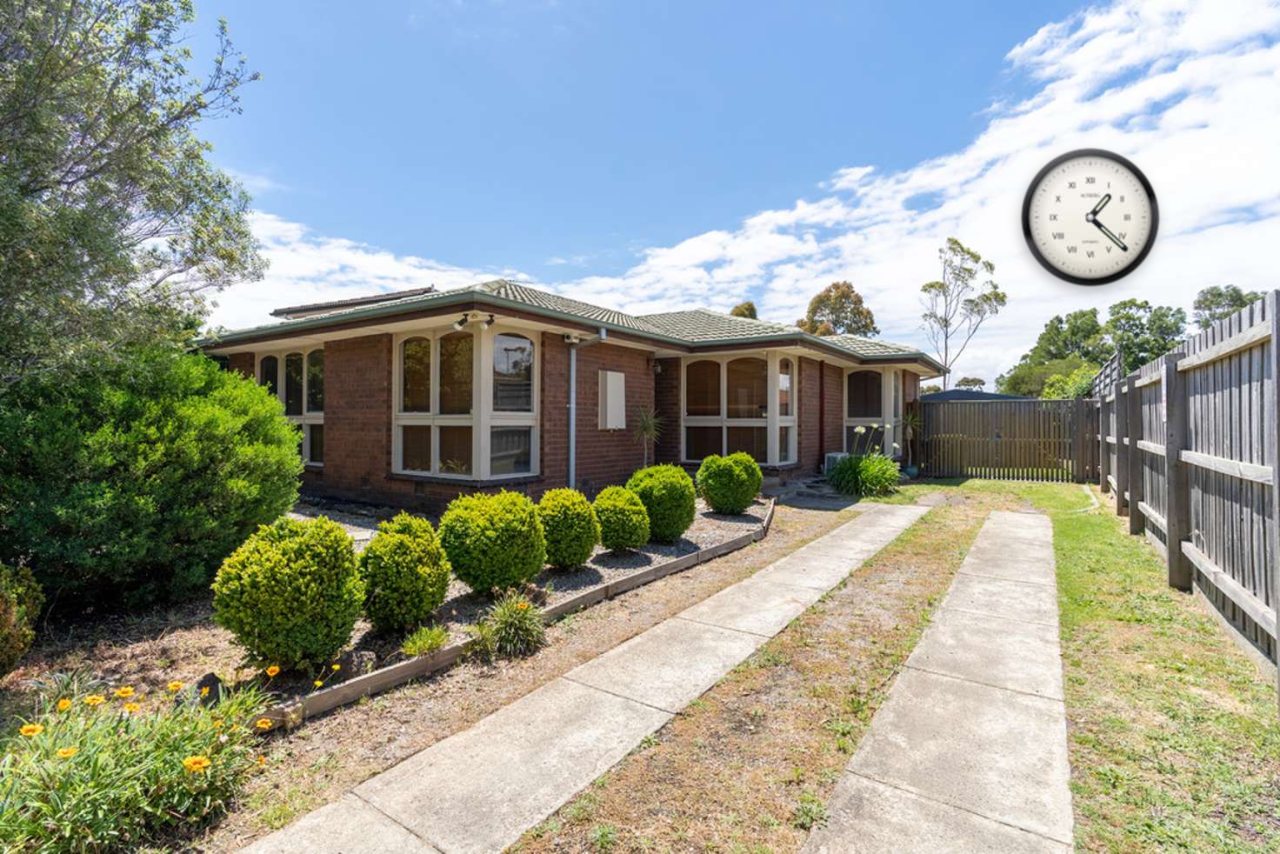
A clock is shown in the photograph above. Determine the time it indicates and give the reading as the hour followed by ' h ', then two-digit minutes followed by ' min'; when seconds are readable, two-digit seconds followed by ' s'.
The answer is 1 h 22 min
